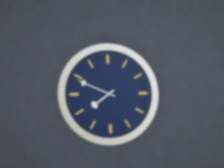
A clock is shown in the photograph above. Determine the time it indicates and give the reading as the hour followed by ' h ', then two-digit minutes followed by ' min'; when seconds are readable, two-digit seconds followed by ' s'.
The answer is 7 h 49 min
